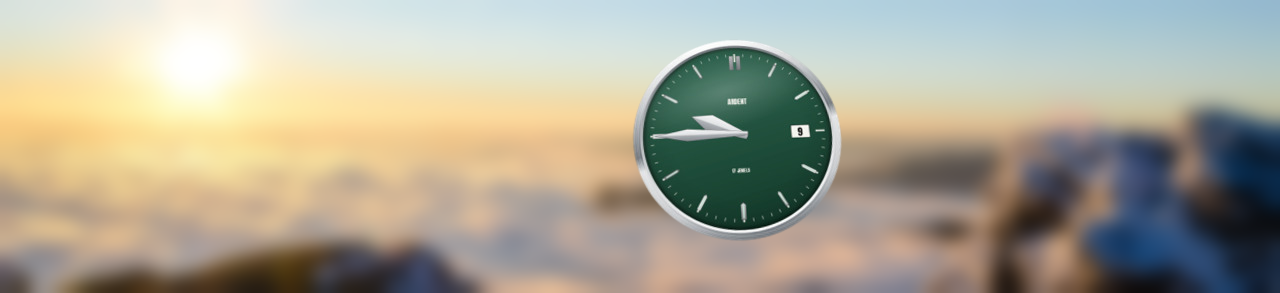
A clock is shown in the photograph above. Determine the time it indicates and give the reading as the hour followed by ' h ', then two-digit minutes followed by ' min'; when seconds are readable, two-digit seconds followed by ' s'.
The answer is 9 h 45 min
